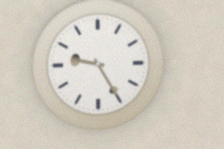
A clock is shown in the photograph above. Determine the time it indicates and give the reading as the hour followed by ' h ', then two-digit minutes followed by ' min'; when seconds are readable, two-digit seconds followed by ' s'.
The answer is 9 h 25 min
